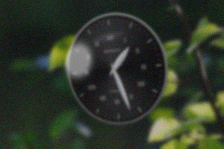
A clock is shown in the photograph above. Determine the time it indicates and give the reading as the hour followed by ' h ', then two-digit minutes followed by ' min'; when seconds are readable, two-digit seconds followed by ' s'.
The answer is 1 h 27 min
